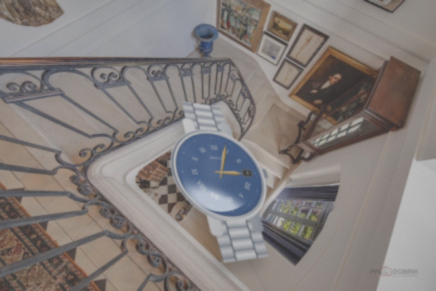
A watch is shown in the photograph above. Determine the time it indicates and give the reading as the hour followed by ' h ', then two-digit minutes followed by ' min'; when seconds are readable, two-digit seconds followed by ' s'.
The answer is 3 h 04 min
